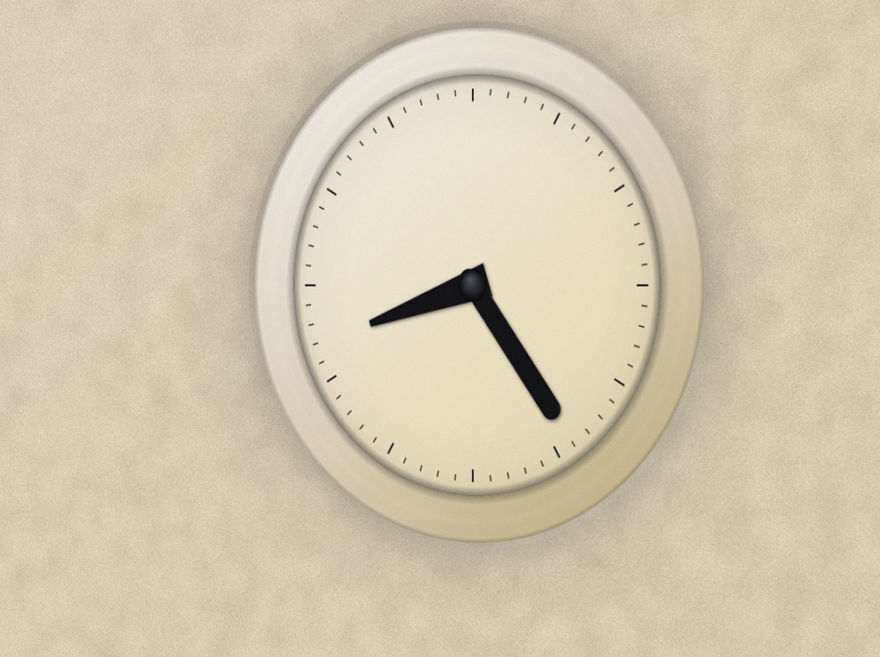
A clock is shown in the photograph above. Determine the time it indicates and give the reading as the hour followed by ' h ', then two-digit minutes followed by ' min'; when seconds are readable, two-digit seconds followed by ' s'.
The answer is 8 h 24 min
